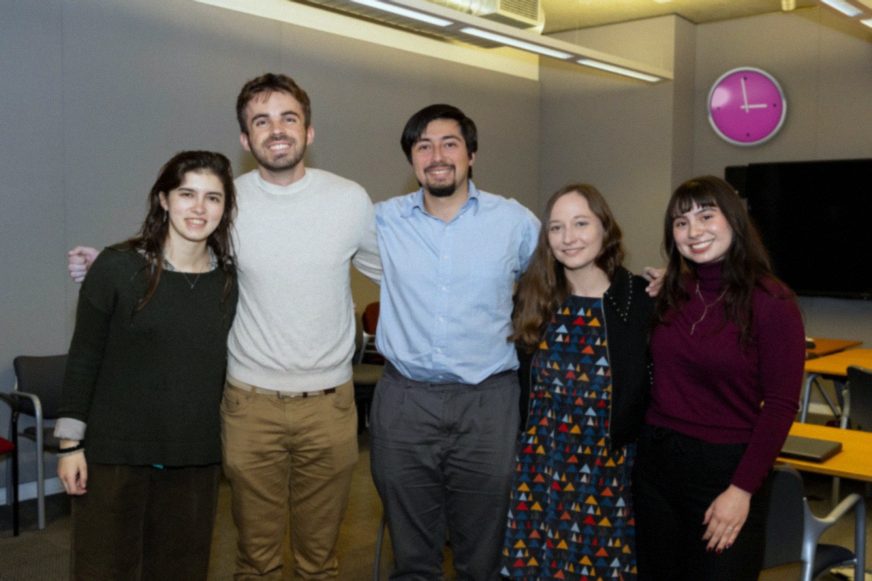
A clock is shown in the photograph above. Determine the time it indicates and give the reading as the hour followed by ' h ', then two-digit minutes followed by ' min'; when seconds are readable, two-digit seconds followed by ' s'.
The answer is 2 h 59 min
